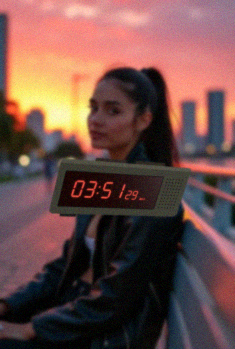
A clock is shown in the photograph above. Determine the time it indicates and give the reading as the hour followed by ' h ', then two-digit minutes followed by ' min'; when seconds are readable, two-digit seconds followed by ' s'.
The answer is 3 h 51 min 29 s
